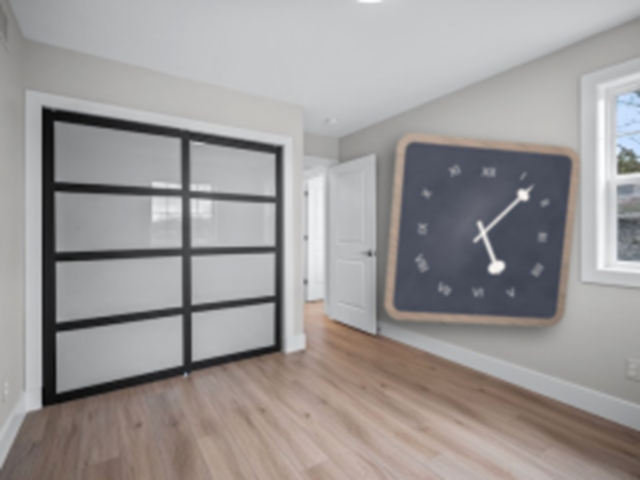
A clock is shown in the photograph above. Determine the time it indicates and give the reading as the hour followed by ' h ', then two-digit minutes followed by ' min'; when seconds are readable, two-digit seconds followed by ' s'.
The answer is 5 h 07 min
